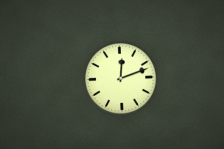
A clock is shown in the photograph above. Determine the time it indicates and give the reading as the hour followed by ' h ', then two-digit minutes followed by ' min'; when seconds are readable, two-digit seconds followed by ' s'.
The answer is 12 h 12 min
